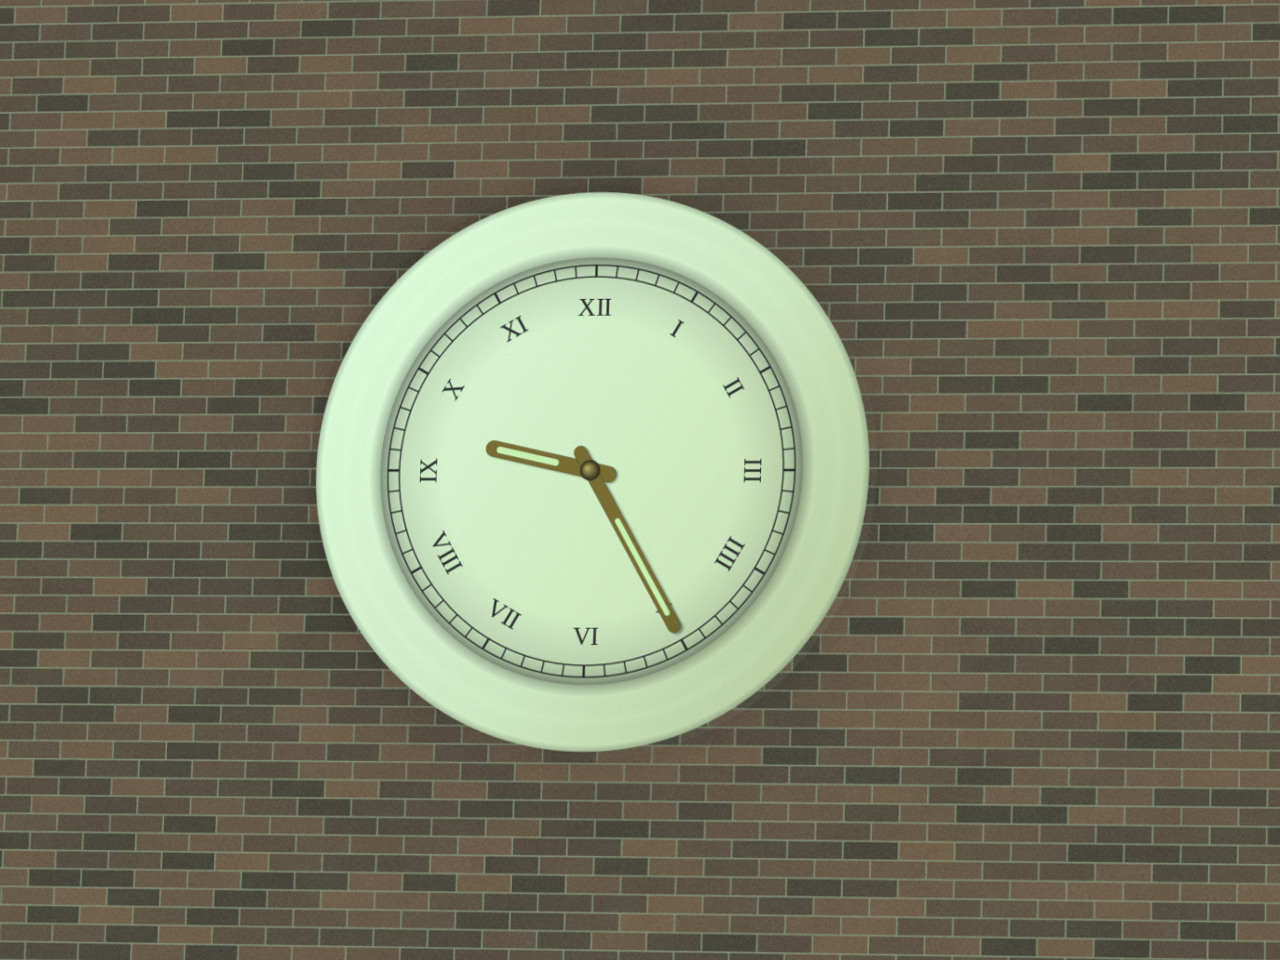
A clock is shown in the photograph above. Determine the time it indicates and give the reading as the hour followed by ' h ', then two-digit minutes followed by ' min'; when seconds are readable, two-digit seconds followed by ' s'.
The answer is 9 h 25 min
